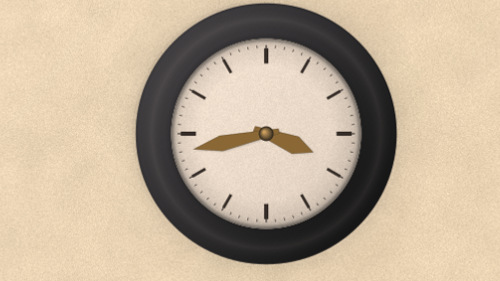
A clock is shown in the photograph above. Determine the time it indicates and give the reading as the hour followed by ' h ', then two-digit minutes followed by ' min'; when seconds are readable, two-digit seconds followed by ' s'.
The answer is 3 h 43 min
